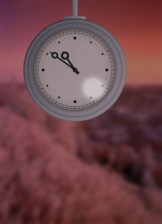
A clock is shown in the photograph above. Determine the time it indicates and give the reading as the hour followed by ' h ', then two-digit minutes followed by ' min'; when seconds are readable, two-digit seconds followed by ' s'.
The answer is 10 h 51 min
